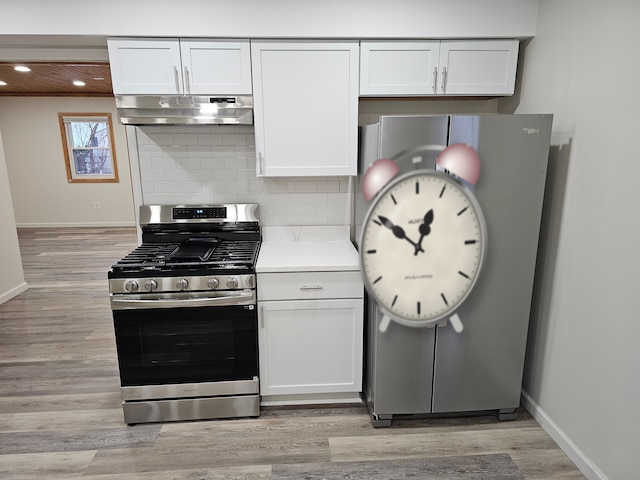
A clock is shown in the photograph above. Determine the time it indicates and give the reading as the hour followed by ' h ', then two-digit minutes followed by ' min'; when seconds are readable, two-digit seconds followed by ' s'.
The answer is 12 h 51 min
